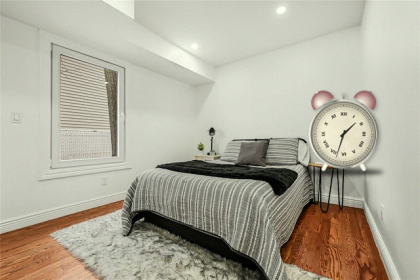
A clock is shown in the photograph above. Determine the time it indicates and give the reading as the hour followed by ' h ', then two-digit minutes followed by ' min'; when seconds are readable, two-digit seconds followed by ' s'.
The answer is 1 h 33 min
